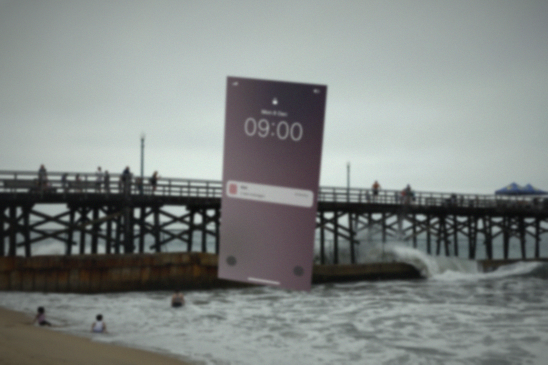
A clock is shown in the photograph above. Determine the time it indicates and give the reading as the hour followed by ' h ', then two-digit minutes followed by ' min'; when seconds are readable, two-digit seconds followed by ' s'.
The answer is 9 h 00 min
